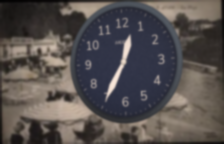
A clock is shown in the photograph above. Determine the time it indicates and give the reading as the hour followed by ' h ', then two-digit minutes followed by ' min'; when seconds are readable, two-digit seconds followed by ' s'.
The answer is 12 h 35 min
